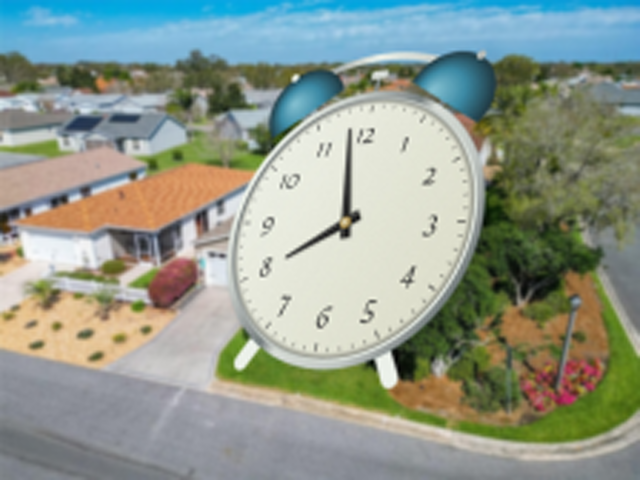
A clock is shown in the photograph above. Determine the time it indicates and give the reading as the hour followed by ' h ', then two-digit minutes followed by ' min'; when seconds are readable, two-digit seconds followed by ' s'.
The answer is 7 h 58 min
